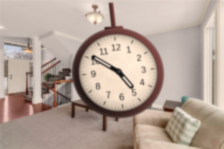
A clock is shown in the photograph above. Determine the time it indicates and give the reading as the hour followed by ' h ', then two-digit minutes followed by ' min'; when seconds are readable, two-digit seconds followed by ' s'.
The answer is 4 h 51 min
